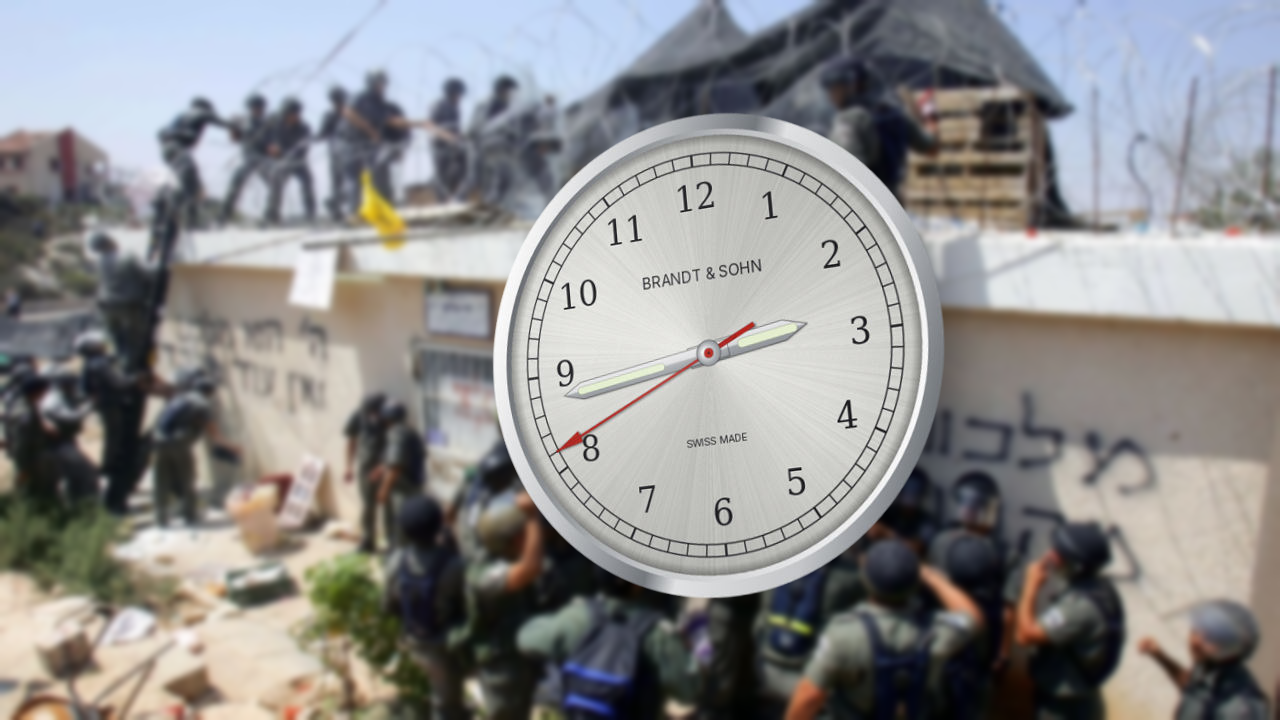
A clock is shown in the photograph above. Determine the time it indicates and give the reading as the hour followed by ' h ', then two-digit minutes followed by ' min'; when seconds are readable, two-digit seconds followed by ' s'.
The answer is 2 h 43 min 41 s
